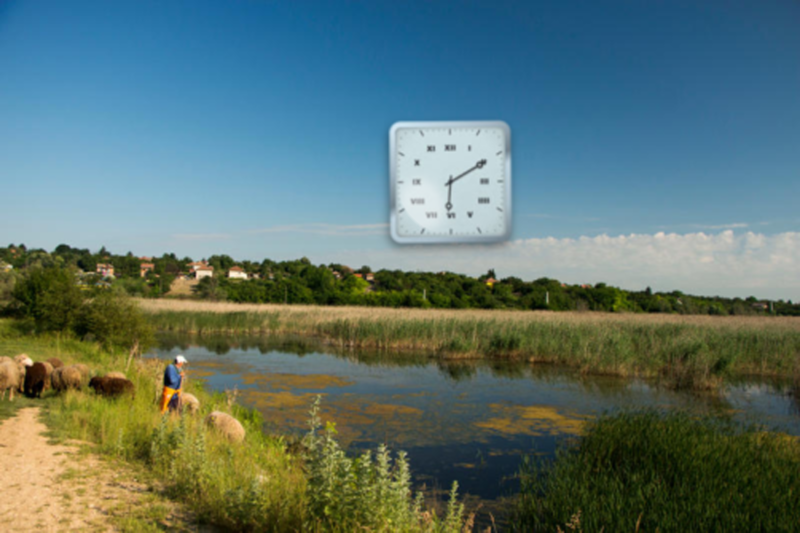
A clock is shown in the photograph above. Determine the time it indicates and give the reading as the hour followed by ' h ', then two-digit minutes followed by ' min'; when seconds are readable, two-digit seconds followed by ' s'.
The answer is 6 h 10 min
